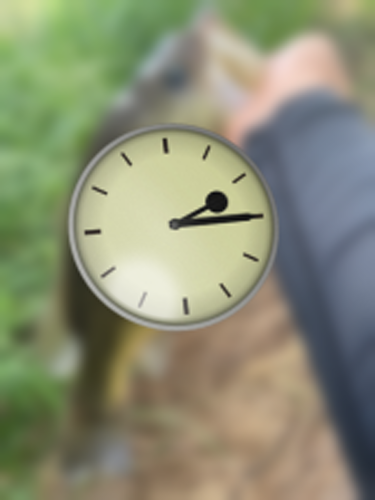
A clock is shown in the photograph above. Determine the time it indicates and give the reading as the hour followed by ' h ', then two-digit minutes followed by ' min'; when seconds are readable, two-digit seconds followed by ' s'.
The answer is 2 h 15 min
